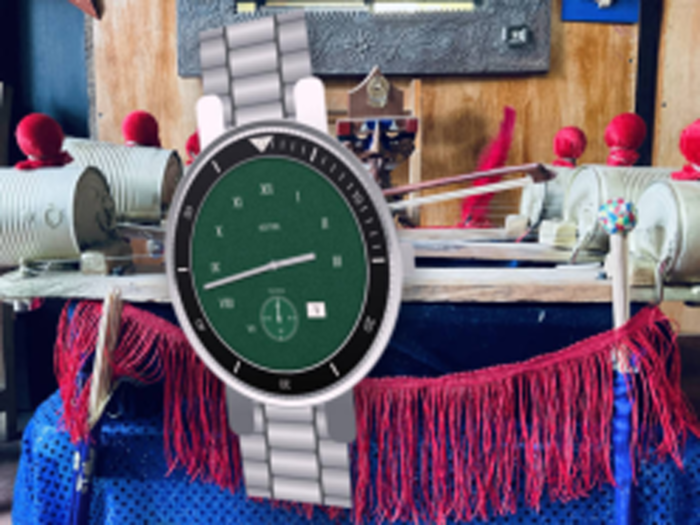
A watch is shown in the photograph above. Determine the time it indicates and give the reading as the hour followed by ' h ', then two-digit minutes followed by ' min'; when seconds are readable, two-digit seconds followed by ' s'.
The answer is 2 h 43 min
